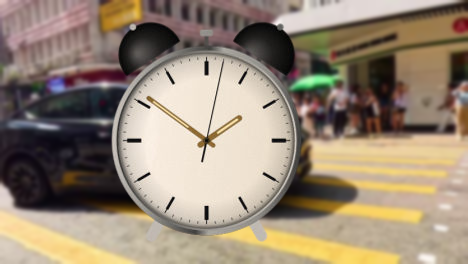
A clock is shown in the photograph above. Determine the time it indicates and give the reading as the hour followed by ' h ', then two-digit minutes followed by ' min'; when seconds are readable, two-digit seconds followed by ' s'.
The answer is 1 h 51 min 02 s
